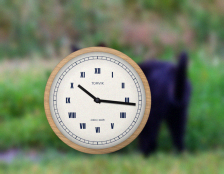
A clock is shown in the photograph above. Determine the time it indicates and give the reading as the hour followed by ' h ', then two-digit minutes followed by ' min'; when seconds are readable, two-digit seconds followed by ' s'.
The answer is 10 h 16 min
